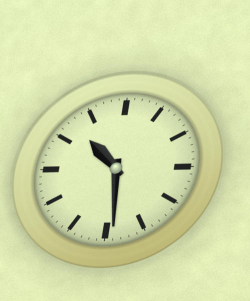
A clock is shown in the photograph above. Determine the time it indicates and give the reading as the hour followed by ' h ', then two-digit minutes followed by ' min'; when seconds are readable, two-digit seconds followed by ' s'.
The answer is 10 h 29 min
